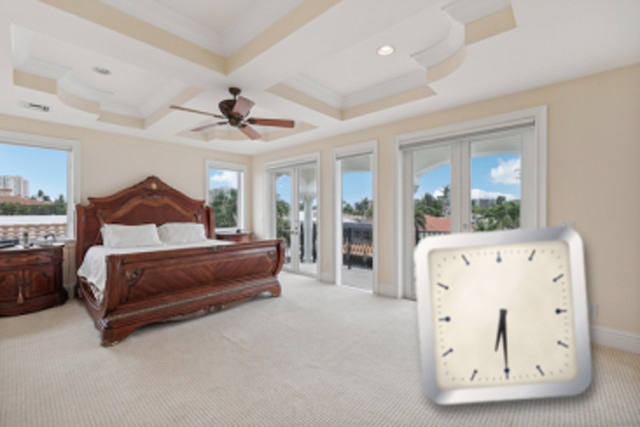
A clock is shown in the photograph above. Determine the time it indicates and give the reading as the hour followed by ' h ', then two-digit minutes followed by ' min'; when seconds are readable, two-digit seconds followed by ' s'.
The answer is 6 h 30 min
